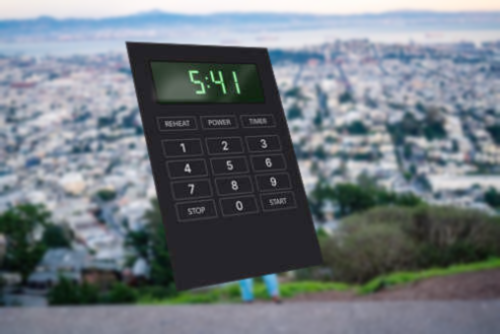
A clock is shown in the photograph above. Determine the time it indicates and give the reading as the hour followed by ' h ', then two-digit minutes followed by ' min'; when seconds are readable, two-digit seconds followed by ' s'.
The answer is 5 h 41 min
